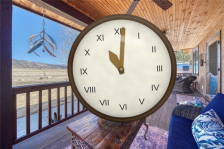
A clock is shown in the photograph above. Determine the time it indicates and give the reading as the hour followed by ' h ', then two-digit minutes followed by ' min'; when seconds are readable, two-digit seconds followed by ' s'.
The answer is 11 h 01 min
